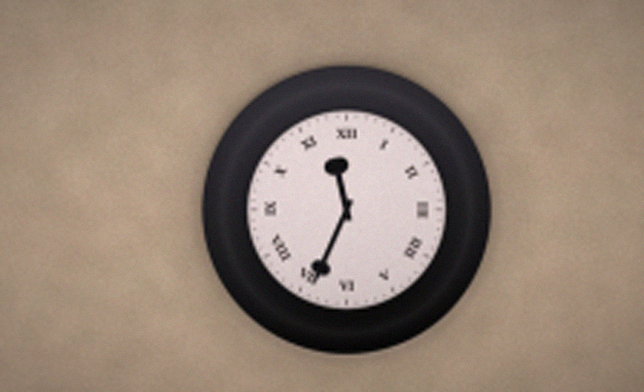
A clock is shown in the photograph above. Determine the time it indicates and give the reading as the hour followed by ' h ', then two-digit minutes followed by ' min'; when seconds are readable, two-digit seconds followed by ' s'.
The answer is 11 h 34 min
